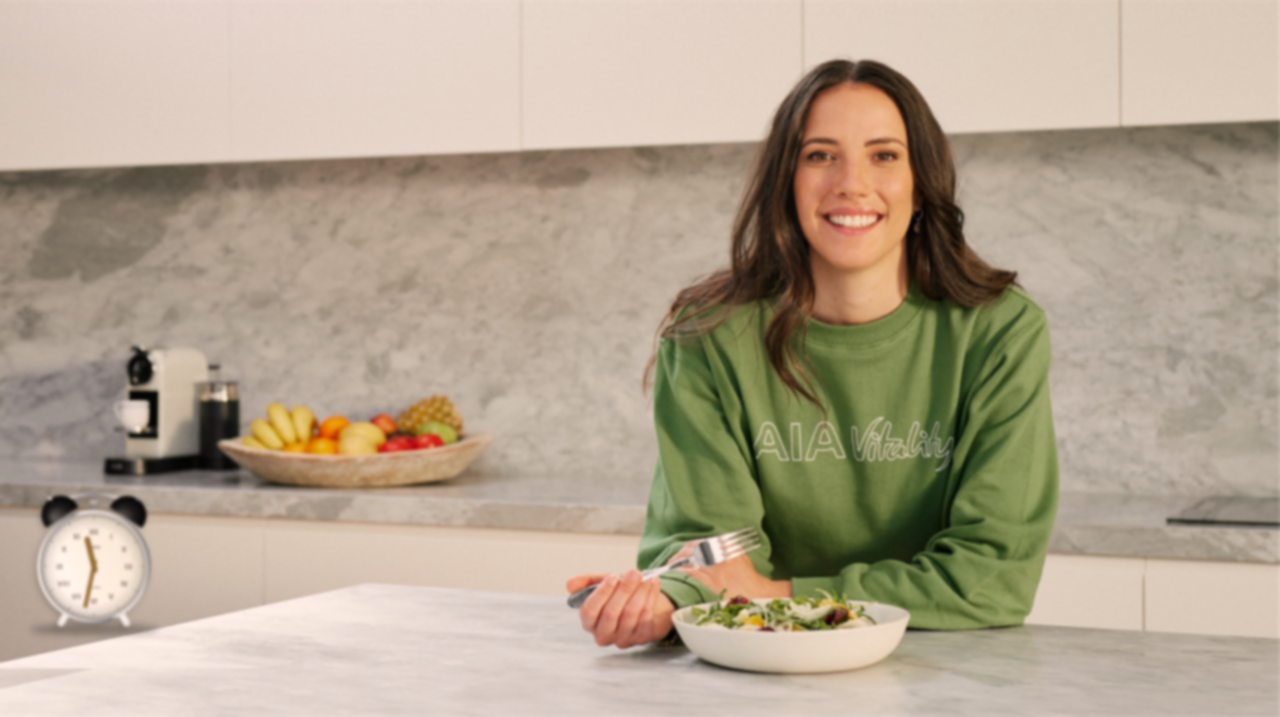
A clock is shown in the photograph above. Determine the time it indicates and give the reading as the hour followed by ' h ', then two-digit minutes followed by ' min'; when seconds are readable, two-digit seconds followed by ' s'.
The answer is 11 h 32 min
